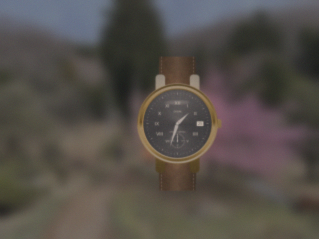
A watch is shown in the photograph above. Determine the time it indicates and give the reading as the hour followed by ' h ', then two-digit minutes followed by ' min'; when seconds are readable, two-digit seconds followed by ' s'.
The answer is 1 h 33 min
